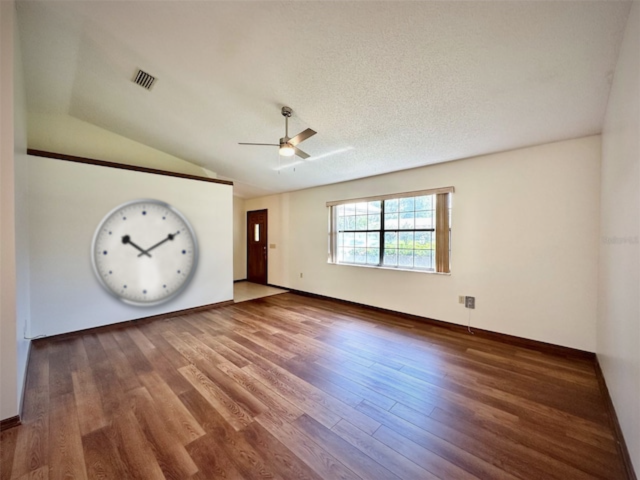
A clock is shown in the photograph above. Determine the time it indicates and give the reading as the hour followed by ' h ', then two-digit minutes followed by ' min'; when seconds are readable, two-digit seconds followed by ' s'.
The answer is 10 h 10 min
